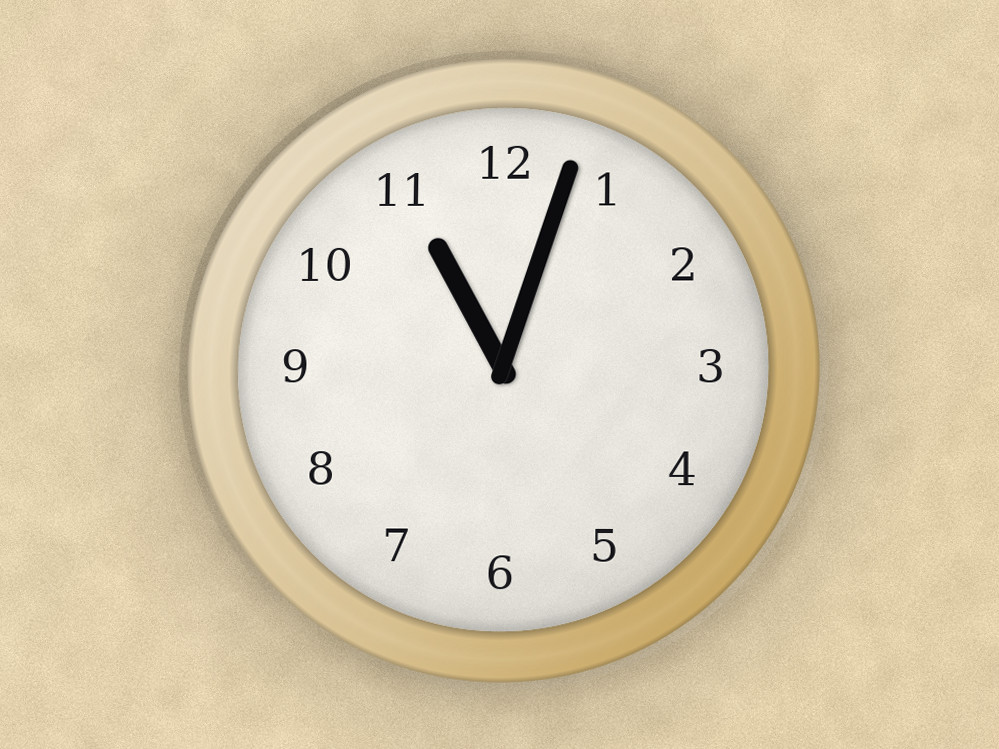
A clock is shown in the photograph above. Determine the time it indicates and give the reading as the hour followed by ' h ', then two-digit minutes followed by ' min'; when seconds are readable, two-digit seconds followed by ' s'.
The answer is 11 h 03 min
